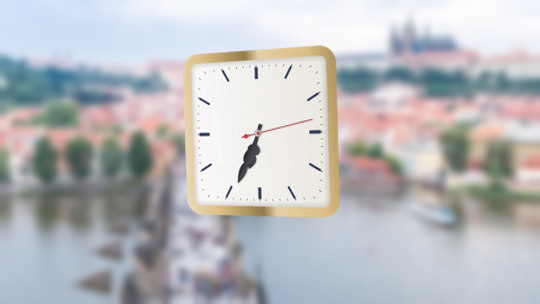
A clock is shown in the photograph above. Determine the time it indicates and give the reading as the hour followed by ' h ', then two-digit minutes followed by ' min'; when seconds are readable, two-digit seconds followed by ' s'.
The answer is 6 h 34 min 13 s
